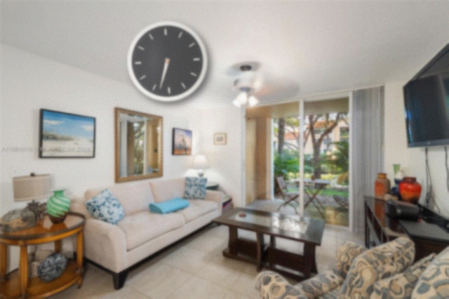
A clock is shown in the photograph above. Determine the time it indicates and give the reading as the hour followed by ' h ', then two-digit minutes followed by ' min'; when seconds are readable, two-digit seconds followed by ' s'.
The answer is 6 h 33 min
